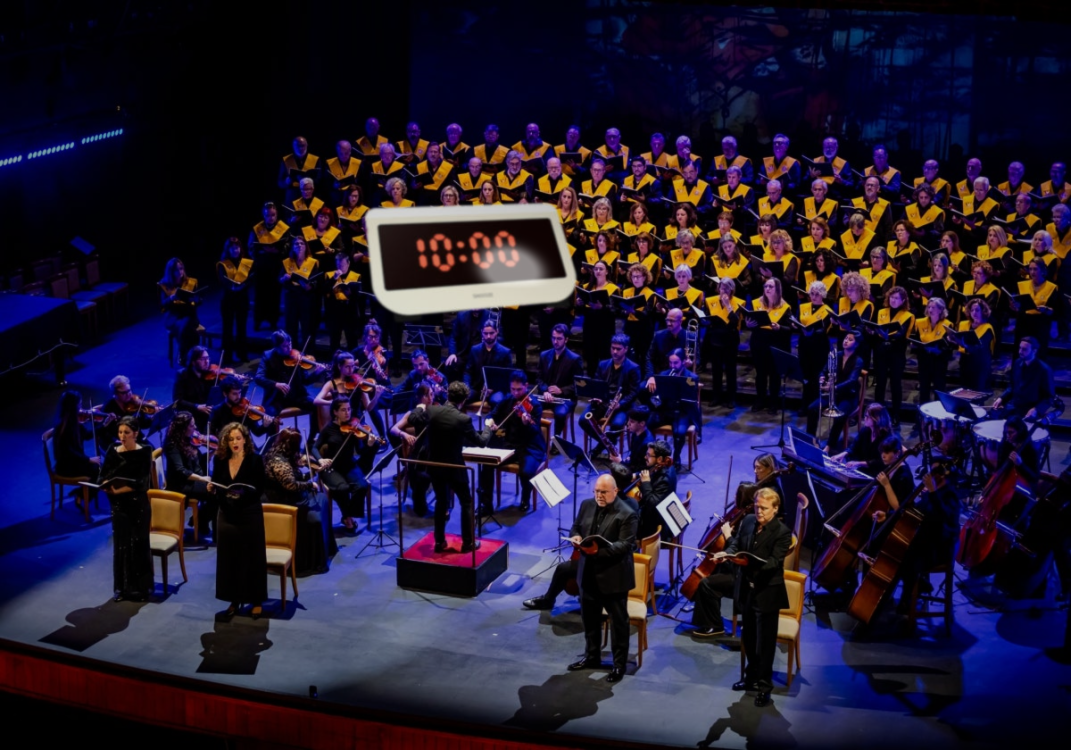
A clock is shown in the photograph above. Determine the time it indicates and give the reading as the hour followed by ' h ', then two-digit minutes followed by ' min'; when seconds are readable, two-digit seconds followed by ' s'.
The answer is 10 h 00 min
